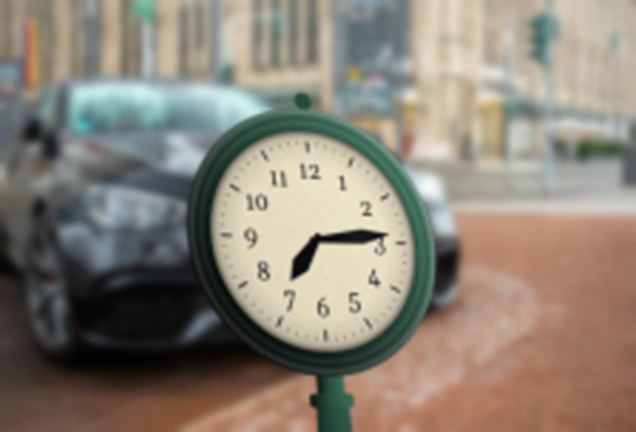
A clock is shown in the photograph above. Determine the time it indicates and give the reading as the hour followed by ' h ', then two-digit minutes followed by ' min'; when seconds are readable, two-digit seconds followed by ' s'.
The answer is 7 h 14 min
